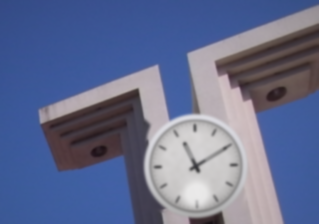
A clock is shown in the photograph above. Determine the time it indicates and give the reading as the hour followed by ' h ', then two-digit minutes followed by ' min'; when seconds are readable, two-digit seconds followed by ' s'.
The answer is 11 h 10 min
